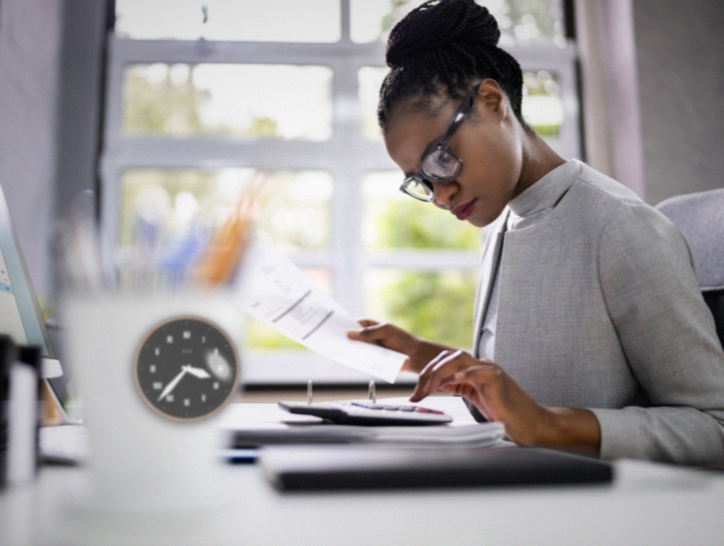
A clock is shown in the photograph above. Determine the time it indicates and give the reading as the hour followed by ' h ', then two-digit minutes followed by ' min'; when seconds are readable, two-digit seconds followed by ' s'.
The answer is 3 h 37 min
